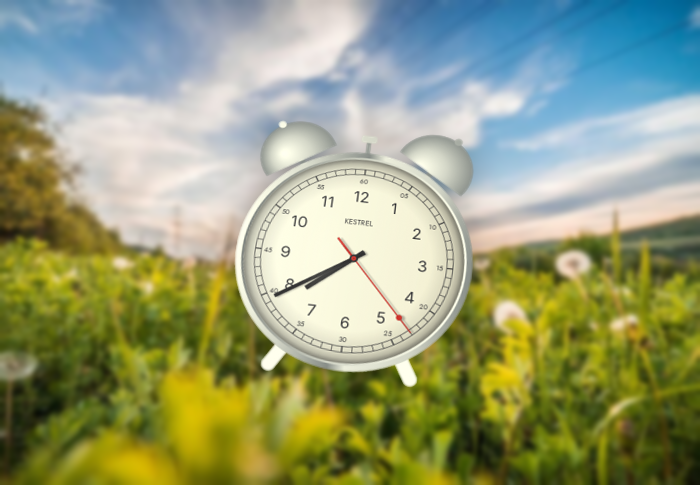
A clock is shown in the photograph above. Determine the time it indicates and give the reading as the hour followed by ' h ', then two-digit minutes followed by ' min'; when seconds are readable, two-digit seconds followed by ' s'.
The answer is 7 h 39 min 23 s
